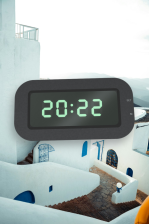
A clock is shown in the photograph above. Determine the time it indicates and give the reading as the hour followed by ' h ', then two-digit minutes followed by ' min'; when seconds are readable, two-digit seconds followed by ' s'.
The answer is 20 h 22 min
